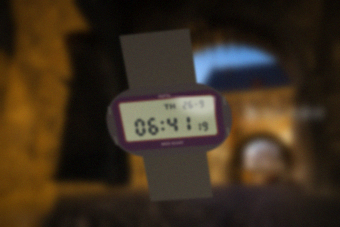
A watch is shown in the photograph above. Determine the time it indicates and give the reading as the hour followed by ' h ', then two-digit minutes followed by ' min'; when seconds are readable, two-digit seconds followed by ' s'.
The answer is 6 h 41 min
